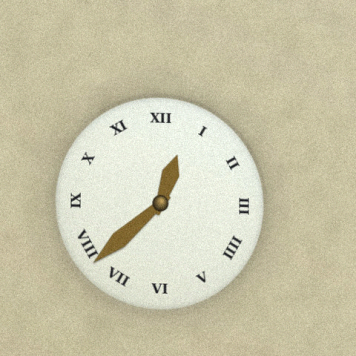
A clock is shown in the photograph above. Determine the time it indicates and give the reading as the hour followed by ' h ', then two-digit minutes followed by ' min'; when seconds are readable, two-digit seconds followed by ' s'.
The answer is 12 h 38 min
